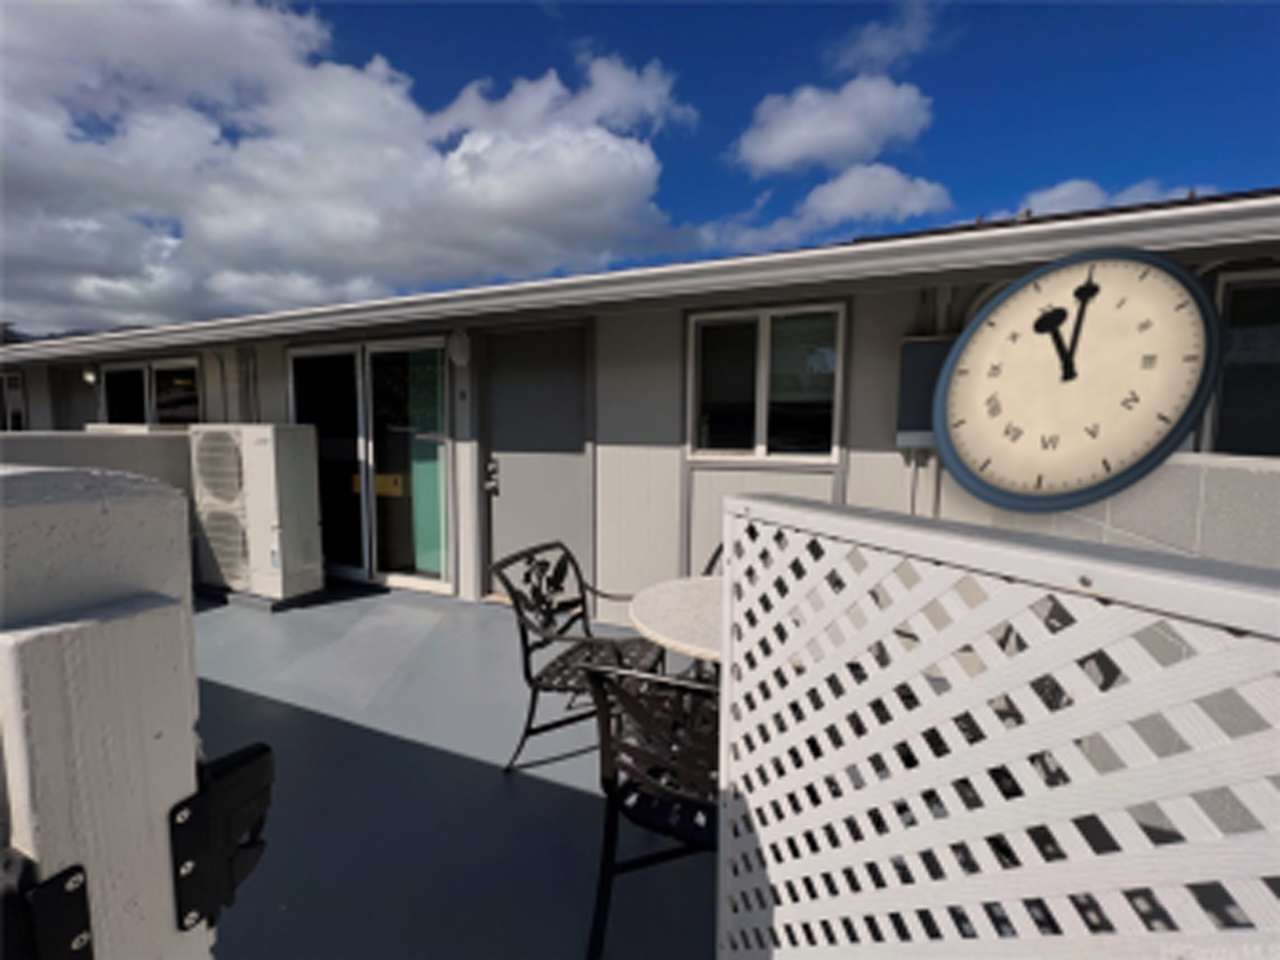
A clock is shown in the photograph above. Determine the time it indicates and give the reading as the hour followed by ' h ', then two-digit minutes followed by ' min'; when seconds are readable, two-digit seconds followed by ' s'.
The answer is 11 h 00 min
